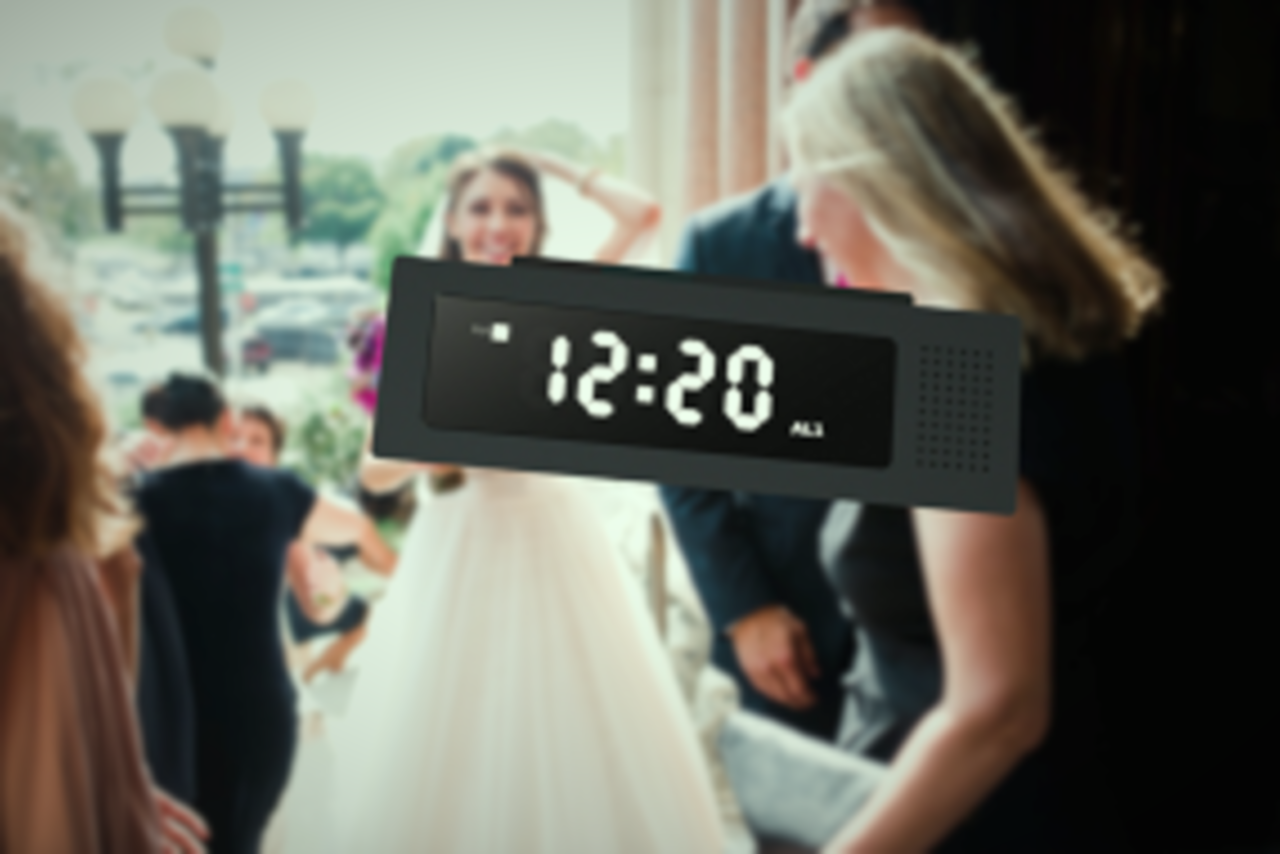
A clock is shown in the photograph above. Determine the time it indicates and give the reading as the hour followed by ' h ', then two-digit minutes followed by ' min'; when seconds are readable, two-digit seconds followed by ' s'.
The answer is 12 h 20 min
